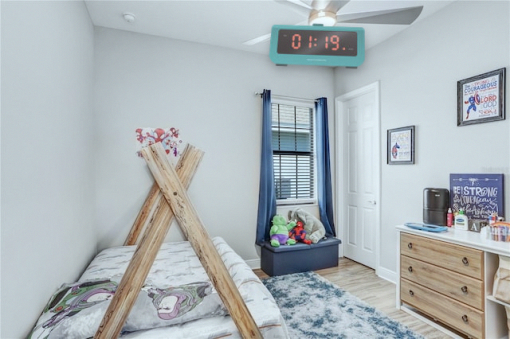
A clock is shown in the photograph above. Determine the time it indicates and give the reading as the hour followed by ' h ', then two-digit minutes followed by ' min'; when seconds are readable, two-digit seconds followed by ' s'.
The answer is 1 h 19 min
